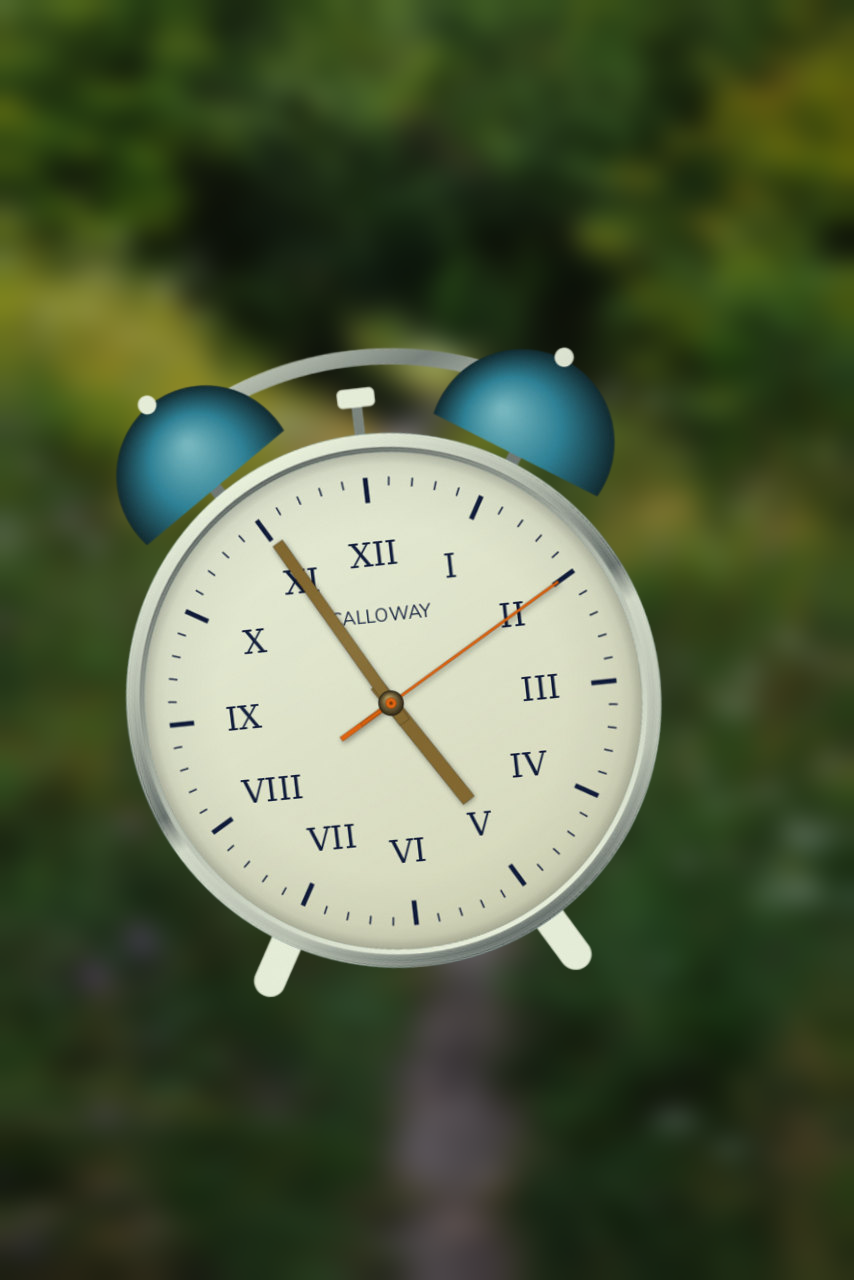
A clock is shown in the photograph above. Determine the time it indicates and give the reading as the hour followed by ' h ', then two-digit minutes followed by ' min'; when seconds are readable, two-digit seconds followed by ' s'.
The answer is 4 h 55 min 10 s
